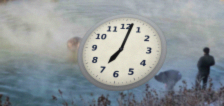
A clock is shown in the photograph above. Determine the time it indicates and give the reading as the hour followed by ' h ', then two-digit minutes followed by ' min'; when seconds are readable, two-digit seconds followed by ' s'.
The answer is 7 h 02 min
